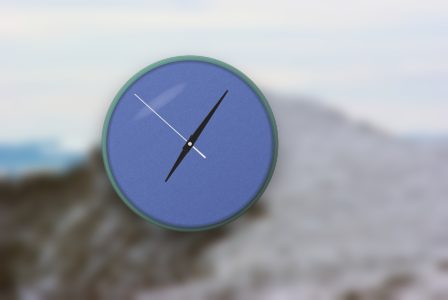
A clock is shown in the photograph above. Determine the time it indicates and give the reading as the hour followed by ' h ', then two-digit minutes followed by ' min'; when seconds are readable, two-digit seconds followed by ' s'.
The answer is 7 h 05 min 52 s
